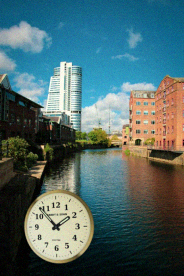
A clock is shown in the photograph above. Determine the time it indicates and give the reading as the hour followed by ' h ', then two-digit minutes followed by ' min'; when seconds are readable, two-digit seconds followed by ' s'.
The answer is 1 h 53 min
